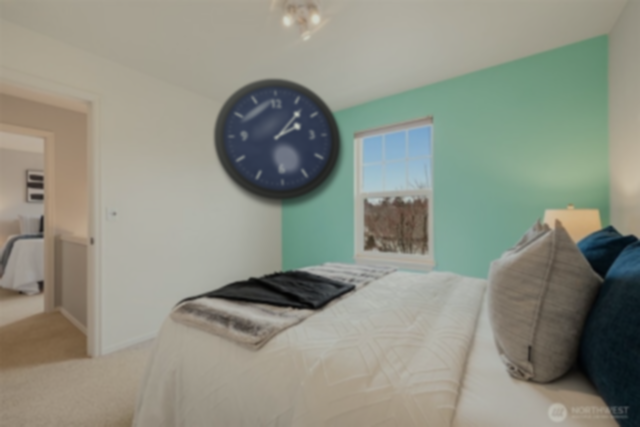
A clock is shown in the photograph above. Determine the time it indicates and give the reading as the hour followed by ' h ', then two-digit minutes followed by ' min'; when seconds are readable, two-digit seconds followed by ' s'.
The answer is 2 h 07 min
